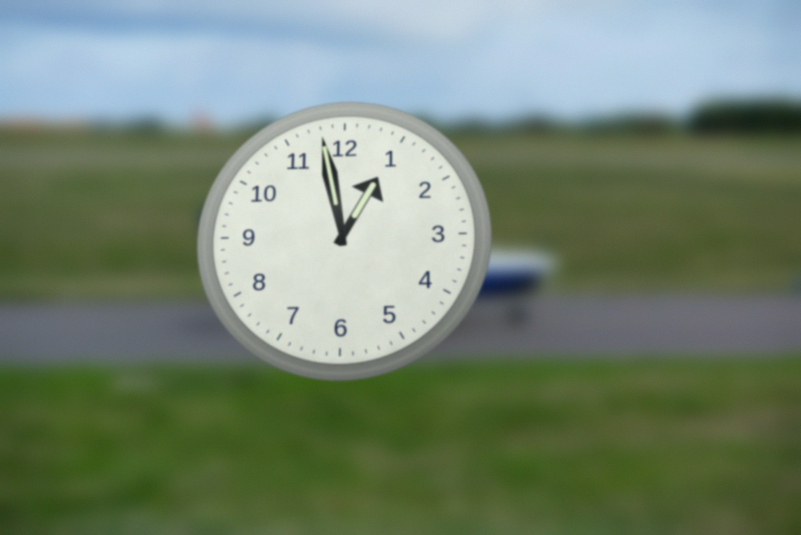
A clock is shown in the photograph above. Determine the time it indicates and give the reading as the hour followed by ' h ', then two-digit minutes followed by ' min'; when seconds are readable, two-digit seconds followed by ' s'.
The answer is 12 h 58 min
